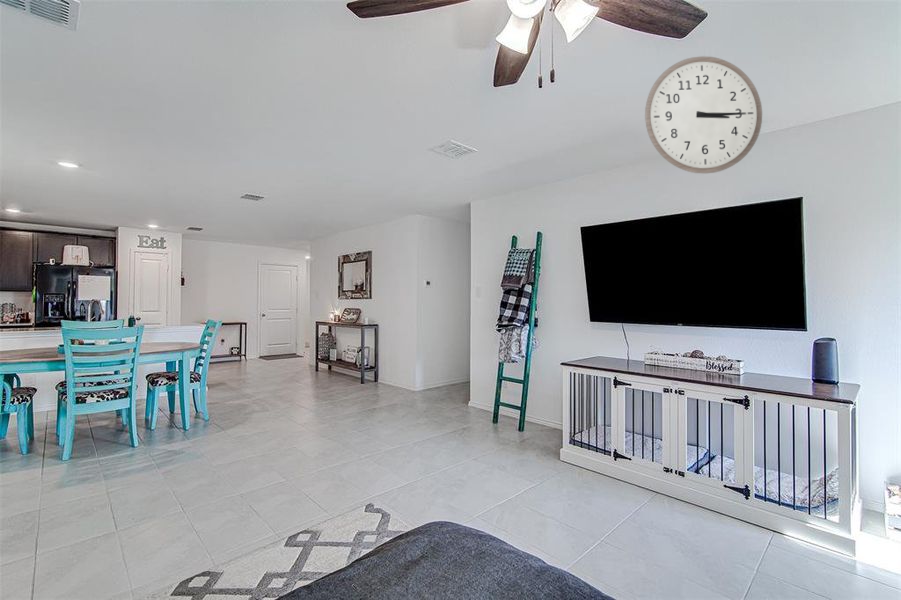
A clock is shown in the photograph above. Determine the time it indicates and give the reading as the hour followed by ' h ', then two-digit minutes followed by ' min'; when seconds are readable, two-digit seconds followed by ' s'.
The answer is 3 h 15 min
